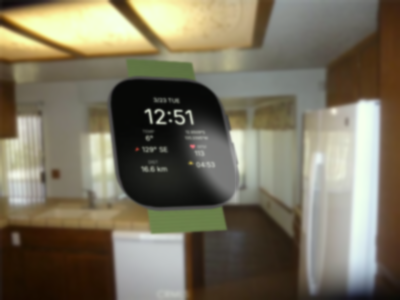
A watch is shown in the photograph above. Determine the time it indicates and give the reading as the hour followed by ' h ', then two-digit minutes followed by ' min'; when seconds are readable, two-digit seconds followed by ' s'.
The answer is 12 h 51 min
